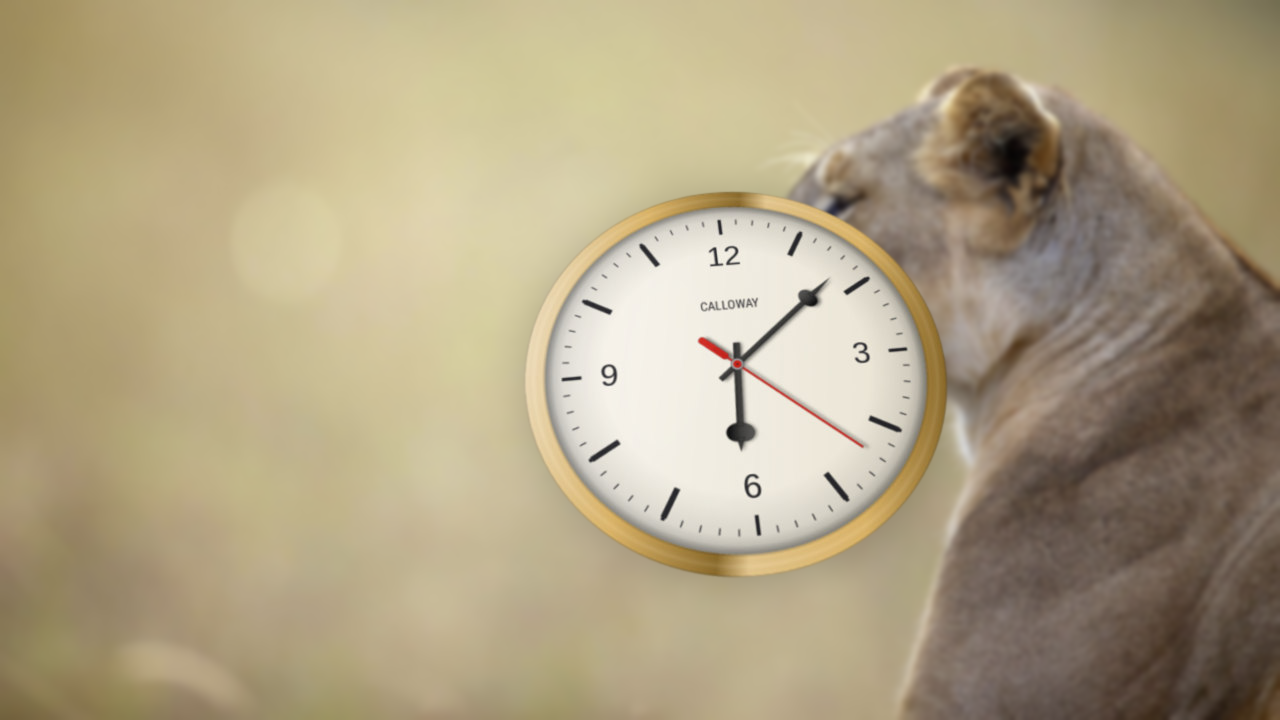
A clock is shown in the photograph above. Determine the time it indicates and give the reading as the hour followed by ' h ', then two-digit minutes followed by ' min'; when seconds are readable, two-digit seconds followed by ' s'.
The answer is 6 h 08 min 22 s
